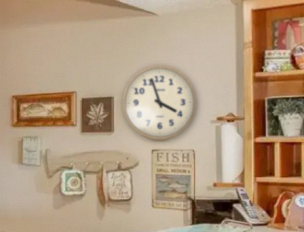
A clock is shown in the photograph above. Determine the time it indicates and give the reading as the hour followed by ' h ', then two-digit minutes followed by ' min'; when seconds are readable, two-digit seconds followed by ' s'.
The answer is 3 h 57 min
